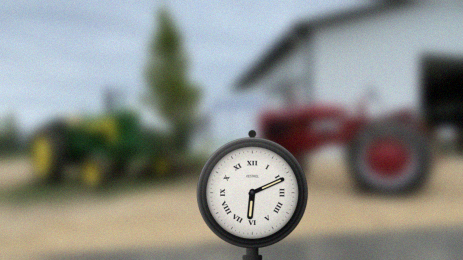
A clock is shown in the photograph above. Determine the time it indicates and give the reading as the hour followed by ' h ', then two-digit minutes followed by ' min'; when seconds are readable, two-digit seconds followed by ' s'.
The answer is 6 h 11 min
